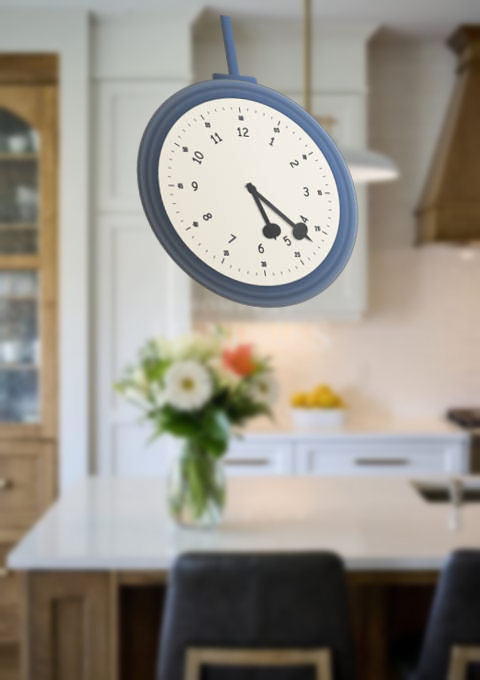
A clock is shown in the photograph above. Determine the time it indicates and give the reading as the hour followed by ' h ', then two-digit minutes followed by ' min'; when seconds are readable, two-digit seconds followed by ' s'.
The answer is 5 h 22 min
